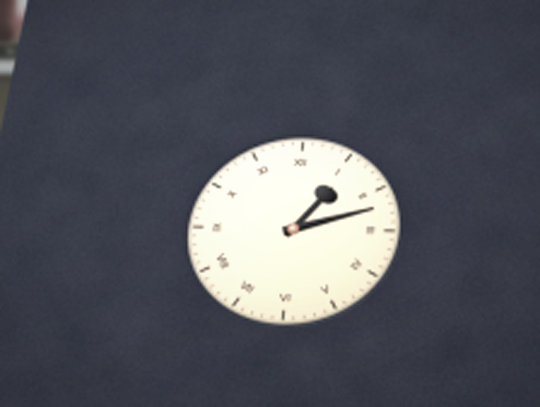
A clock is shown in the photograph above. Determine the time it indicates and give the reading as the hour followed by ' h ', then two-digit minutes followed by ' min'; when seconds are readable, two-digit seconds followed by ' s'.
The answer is 1 h 12 min
